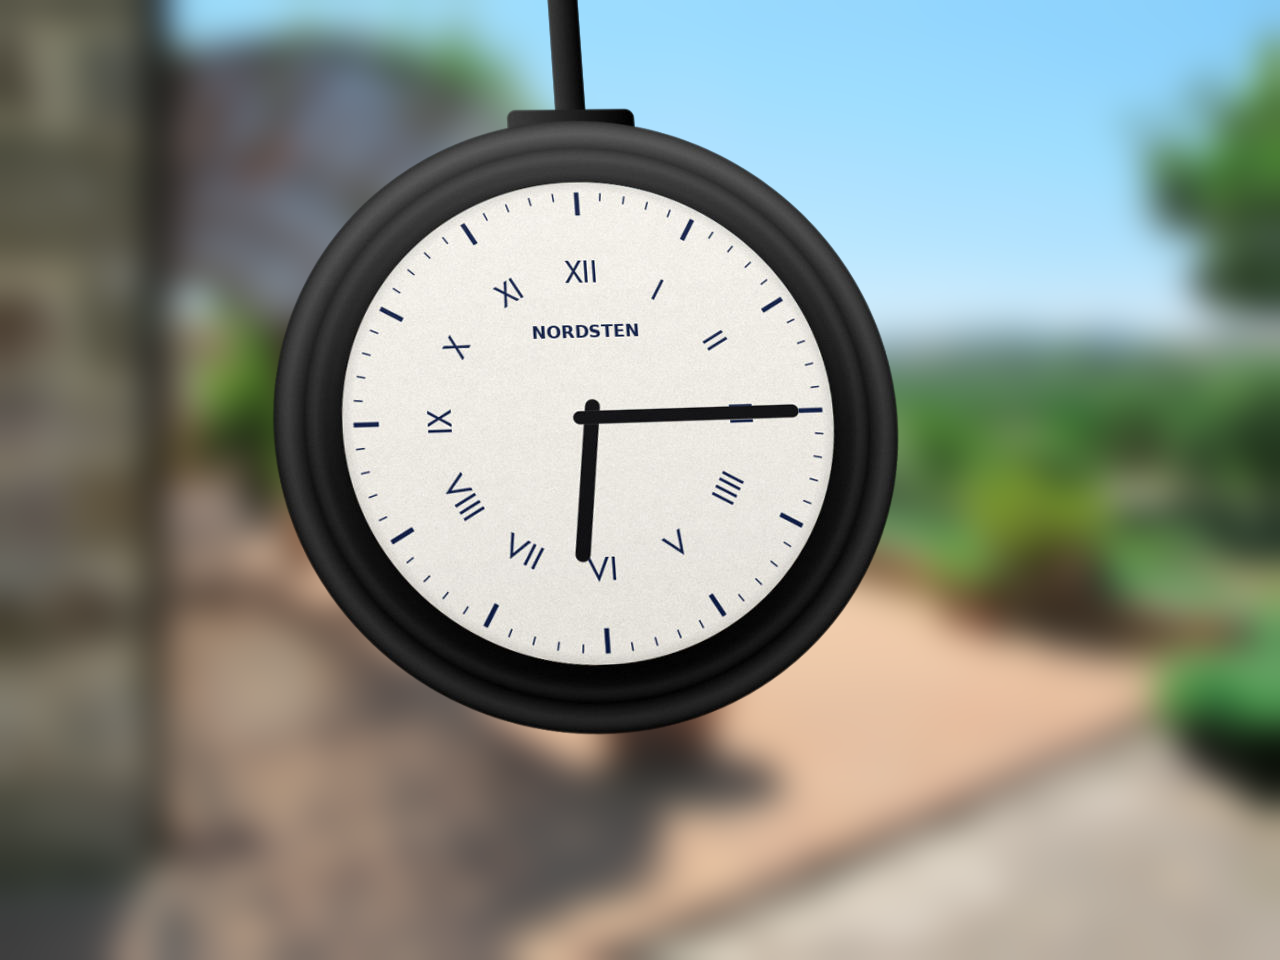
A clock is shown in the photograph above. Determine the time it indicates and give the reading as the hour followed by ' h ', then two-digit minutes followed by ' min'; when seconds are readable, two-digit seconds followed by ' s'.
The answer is 6 h 15 min
